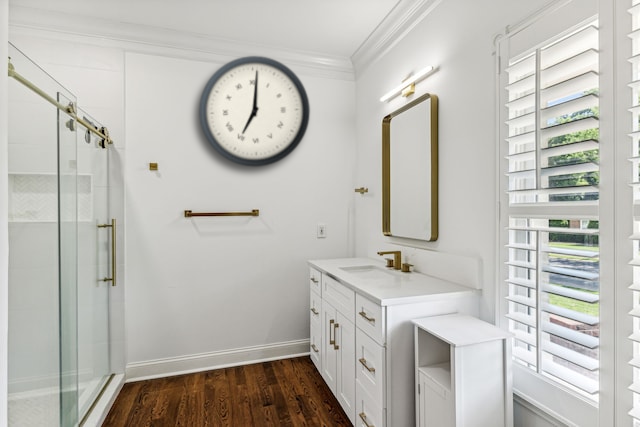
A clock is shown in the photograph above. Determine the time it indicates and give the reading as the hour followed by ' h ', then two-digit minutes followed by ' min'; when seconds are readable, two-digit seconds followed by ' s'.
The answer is 7 h 01 min
